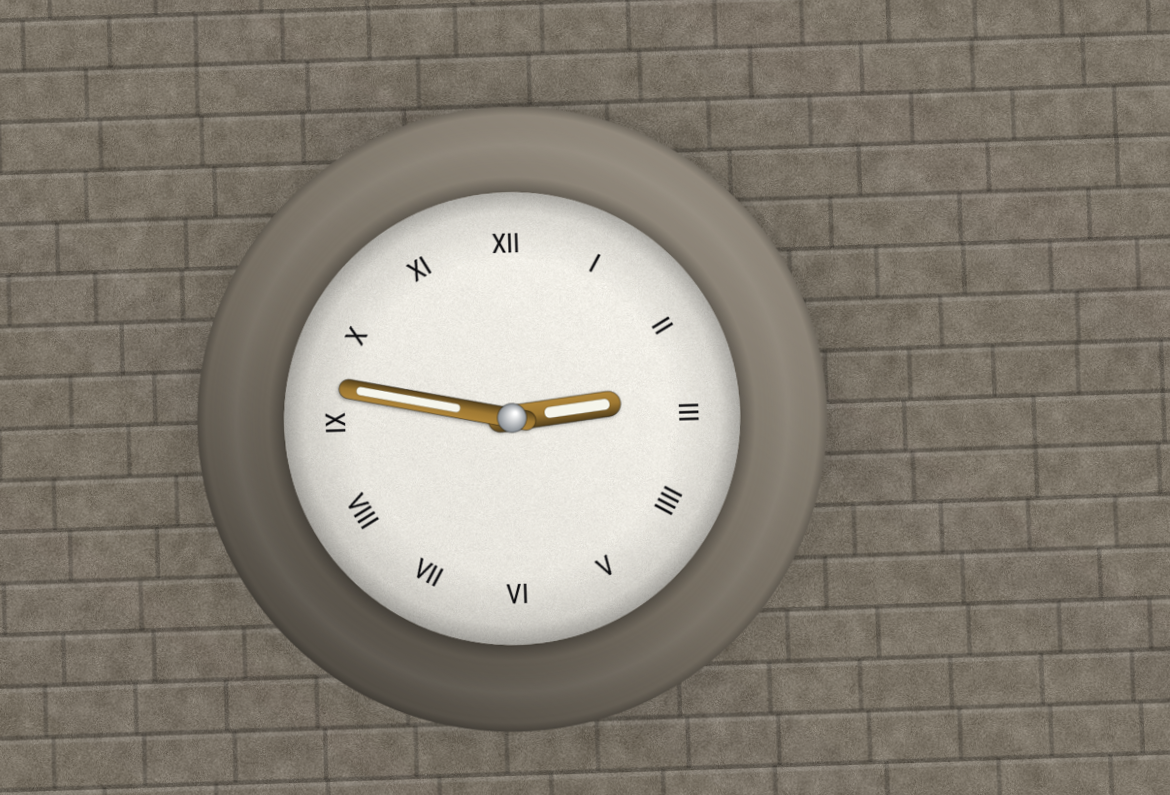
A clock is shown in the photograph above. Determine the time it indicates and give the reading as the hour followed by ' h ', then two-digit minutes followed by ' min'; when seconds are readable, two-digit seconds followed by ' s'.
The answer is 2 h 47 min
